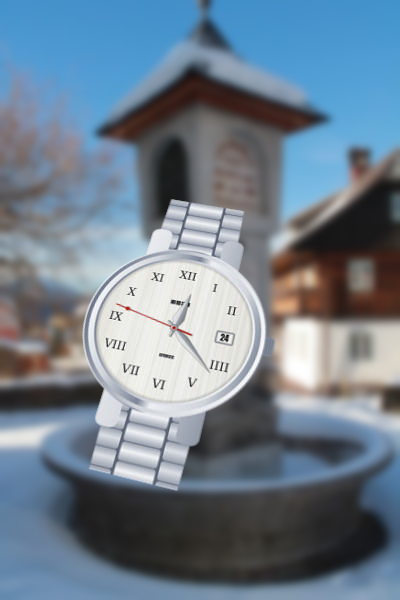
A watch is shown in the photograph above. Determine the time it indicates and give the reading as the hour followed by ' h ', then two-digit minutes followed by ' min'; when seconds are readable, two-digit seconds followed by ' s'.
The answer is 12 h 21 min 47 s
